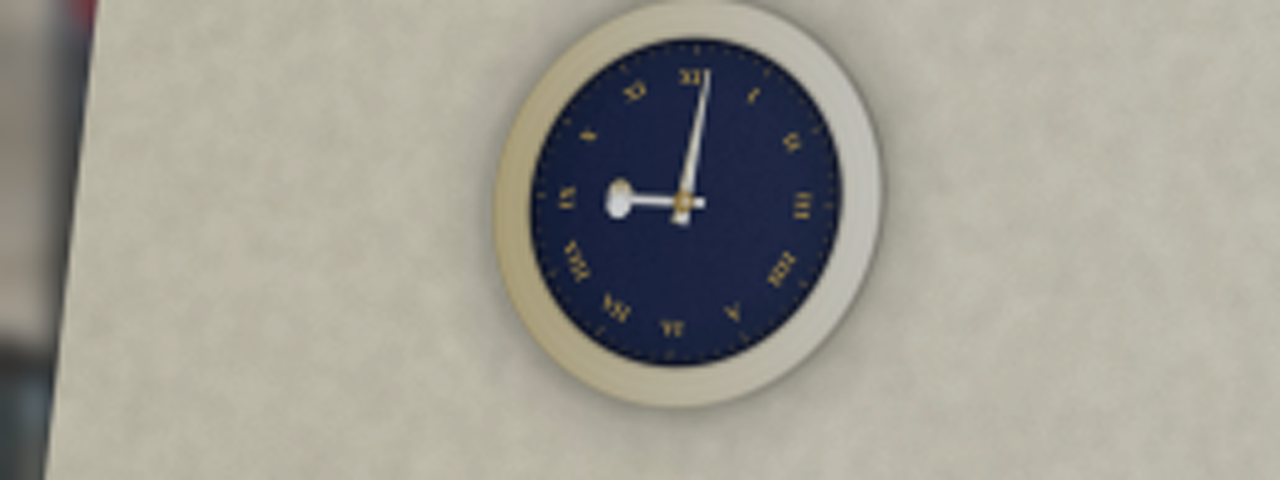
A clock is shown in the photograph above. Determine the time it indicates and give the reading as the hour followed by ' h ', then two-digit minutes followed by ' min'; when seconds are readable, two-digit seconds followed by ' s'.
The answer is 9 h 01 min
